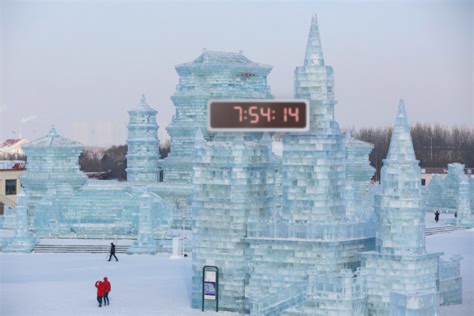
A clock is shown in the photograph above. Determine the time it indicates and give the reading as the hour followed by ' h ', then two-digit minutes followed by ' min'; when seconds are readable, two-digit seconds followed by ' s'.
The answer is 7 h 54 min 14 s
